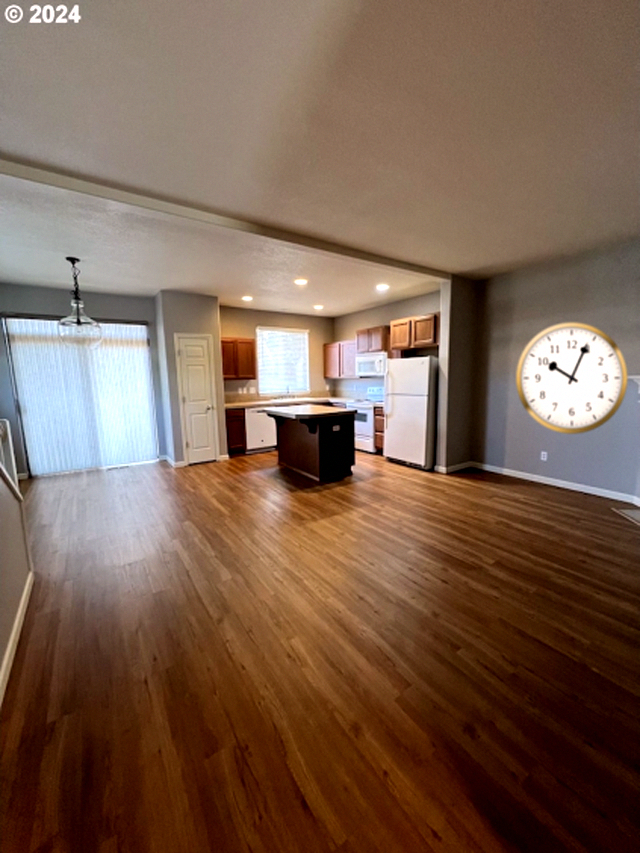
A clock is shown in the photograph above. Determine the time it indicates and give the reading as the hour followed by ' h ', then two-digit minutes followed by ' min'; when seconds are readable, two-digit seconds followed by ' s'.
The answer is 10 h 04 min
